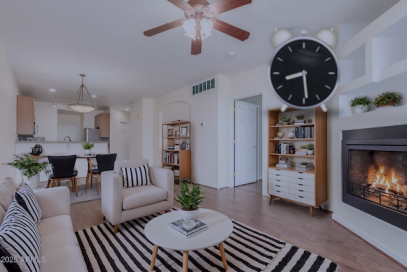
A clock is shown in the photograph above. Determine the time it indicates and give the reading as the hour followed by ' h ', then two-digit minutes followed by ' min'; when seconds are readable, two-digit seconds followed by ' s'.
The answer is 8 h 29 min
